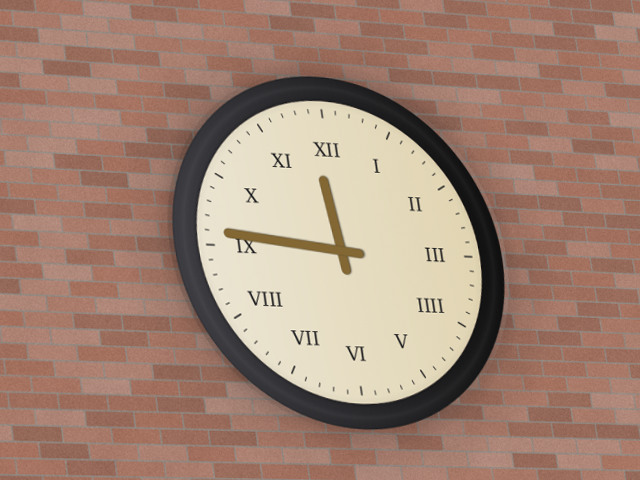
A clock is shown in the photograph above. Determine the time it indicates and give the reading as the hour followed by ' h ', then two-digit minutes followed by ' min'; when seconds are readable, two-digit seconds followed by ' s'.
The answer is 11 h 46 min
